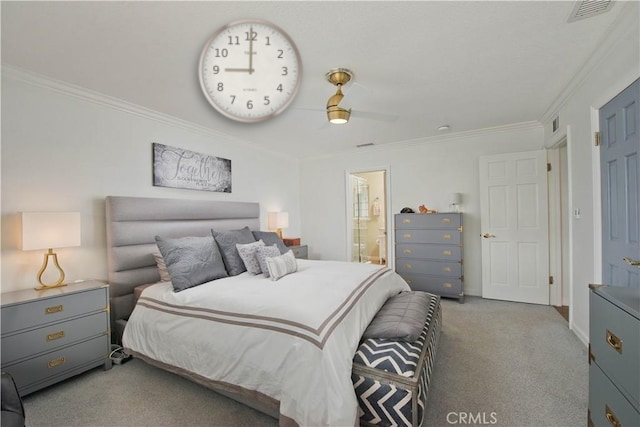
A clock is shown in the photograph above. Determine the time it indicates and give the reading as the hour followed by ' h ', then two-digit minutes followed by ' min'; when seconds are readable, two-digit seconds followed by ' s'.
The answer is 9 h 00 min
